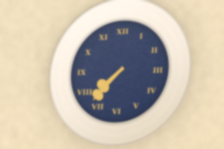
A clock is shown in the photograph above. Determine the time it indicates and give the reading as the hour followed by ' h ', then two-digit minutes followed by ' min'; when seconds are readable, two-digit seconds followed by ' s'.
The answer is 7 h 37 min
